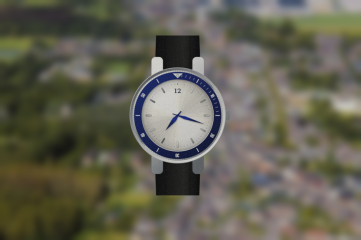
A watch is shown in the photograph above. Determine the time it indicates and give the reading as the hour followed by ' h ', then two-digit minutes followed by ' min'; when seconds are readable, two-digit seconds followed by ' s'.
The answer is 7 h 18 min
